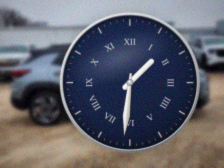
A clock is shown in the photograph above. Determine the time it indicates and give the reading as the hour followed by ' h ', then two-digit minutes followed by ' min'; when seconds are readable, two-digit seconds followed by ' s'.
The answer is 1 h 31 min
